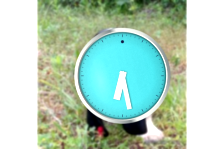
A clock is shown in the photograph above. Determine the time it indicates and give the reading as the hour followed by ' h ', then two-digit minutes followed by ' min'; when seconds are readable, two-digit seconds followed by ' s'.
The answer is 6 h 28 min
